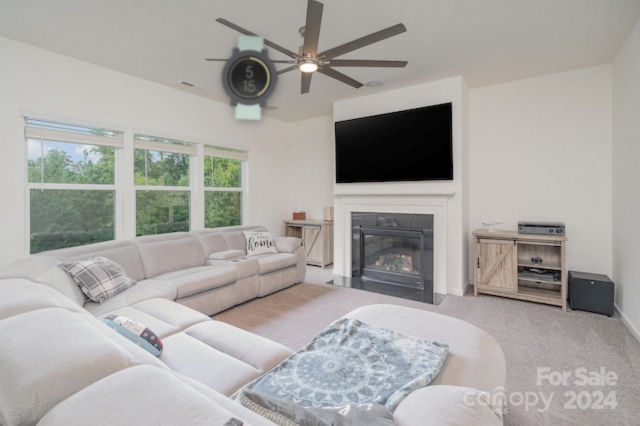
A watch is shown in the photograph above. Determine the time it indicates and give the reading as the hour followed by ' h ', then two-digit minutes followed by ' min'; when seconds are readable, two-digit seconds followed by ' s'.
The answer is 5 h 15 min
